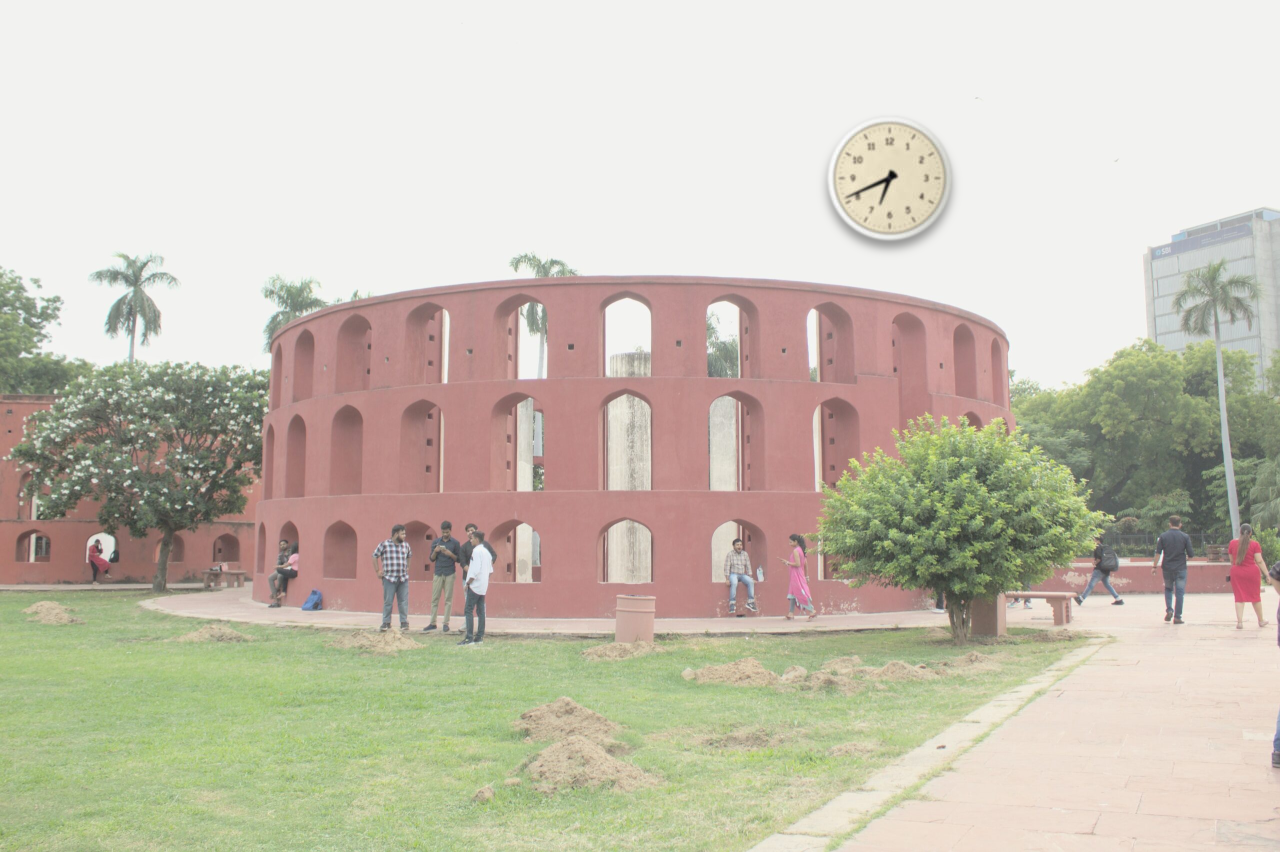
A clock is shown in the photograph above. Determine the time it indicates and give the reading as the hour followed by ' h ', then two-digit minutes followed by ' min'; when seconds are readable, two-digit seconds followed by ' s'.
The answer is 6 h 41 min
